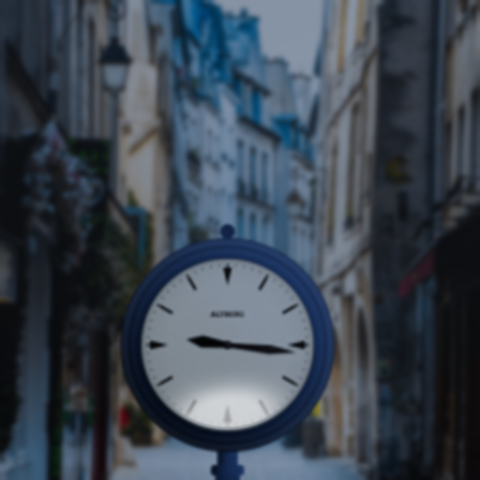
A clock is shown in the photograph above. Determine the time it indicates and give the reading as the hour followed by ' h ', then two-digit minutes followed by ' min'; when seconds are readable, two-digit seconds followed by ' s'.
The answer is 9 h 16 min
